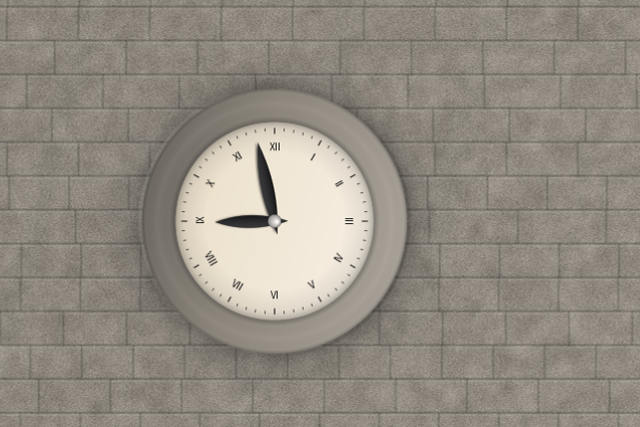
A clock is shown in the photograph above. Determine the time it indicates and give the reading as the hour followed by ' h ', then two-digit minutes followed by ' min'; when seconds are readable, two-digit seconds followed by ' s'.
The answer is 8 h 58 min
